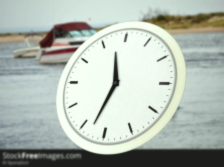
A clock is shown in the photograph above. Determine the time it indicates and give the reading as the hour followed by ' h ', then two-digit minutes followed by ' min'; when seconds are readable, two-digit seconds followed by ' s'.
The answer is 11 h 33 min
